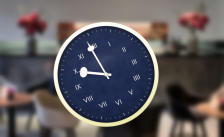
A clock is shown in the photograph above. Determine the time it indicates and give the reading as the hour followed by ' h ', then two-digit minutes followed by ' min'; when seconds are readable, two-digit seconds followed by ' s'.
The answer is 9 h 59 min
